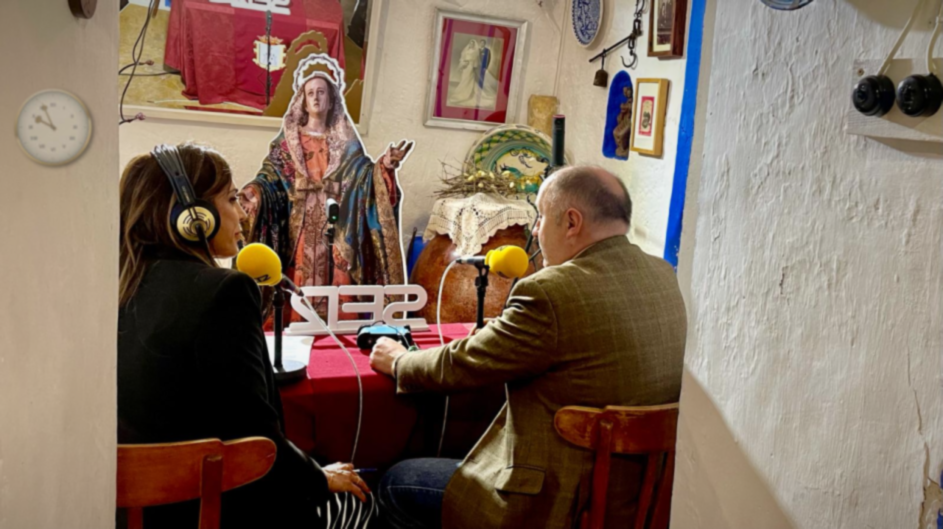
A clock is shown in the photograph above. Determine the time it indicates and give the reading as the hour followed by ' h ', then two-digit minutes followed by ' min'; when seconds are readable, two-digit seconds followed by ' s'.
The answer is 9 h 56 min
